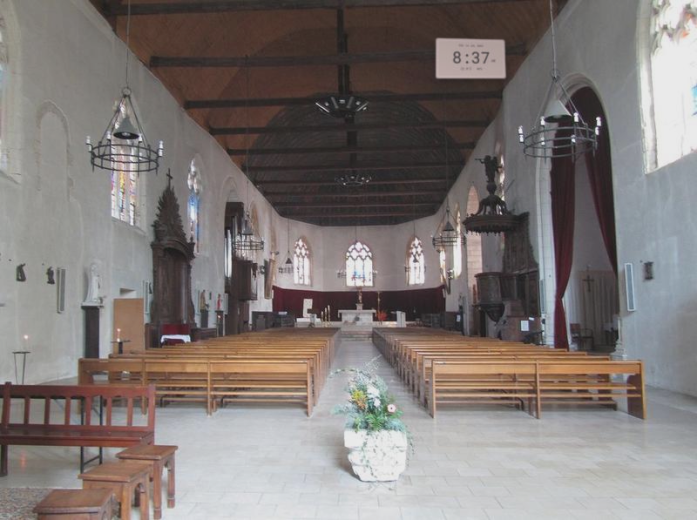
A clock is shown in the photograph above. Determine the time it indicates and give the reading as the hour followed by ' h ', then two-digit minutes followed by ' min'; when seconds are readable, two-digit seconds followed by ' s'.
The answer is 8 h 37 min
